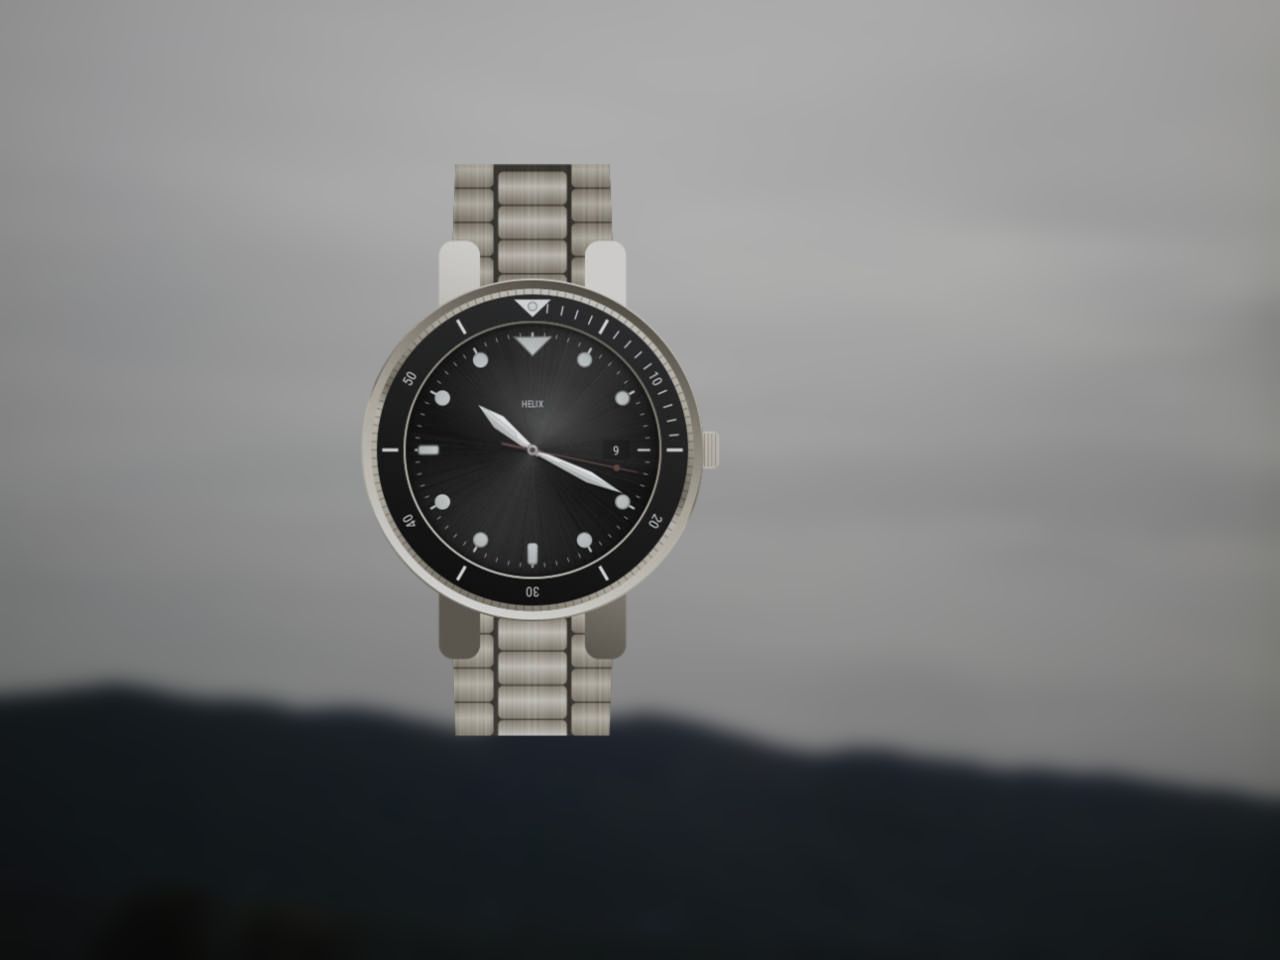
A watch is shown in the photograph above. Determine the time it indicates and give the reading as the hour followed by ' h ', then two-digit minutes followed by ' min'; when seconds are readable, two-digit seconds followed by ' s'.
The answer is 10 h 19 min 17 s
